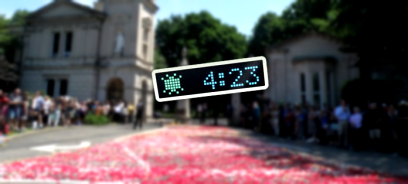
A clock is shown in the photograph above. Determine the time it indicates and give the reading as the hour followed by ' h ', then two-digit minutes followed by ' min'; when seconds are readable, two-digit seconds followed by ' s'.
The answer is 4 h 23 min
